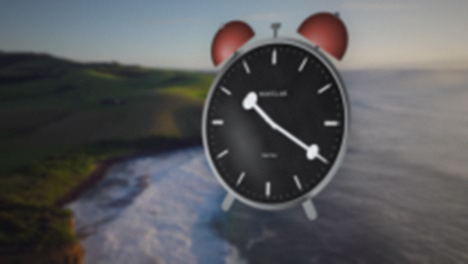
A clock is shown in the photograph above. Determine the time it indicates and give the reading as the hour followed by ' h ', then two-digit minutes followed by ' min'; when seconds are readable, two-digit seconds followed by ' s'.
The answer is 10 h 20 min
